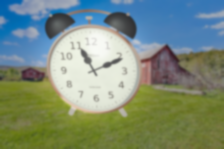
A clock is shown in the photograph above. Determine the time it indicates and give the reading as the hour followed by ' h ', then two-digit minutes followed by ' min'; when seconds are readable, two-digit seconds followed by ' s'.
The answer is 11 h 11 min
